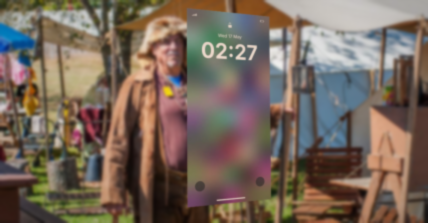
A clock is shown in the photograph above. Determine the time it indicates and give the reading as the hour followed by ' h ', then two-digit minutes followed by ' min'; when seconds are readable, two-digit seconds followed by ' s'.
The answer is 2 h 27 min
